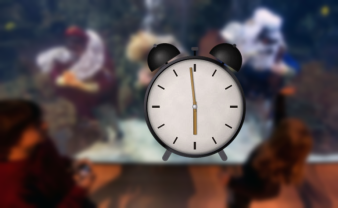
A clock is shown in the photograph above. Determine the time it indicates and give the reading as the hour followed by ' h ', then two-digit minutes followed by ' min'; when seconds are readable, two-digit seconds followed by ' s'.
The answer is 5 h 59 min
